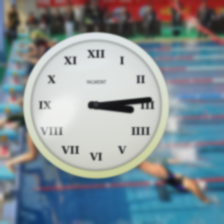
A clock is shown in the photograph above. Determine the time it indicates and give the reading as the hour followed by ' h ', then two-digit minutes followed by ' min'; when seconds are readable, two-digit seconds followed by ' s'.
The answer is 3 h 14 min
